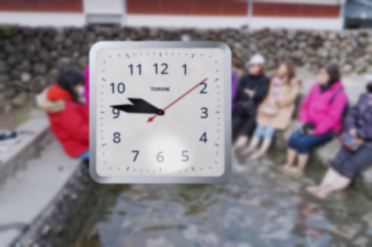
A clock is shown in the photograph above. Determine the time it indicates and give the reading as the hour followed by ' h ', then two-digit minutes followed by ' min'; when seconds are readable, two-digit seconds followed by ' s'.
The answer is 9 h 46 min 09 s
